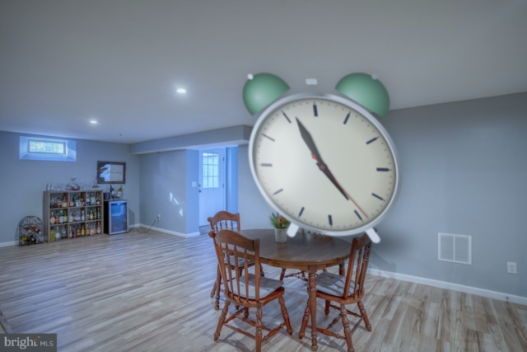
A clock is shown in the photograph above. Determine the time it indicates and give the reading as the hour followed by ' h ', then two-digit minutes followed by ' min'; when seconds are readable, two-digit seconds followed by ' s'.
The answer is 4 h 56 min 24 s
